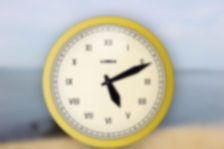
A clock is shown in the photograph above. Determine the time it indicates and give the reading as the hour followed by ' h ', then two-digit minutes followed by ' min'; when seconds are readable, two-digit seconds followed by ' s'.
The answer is 5 h 11 min
